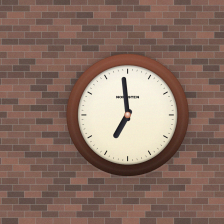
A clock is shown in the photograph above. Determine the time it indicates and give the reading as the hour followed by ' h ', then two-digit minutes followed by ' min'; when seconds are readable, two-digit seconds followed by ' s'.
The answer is 6 h 59 min
